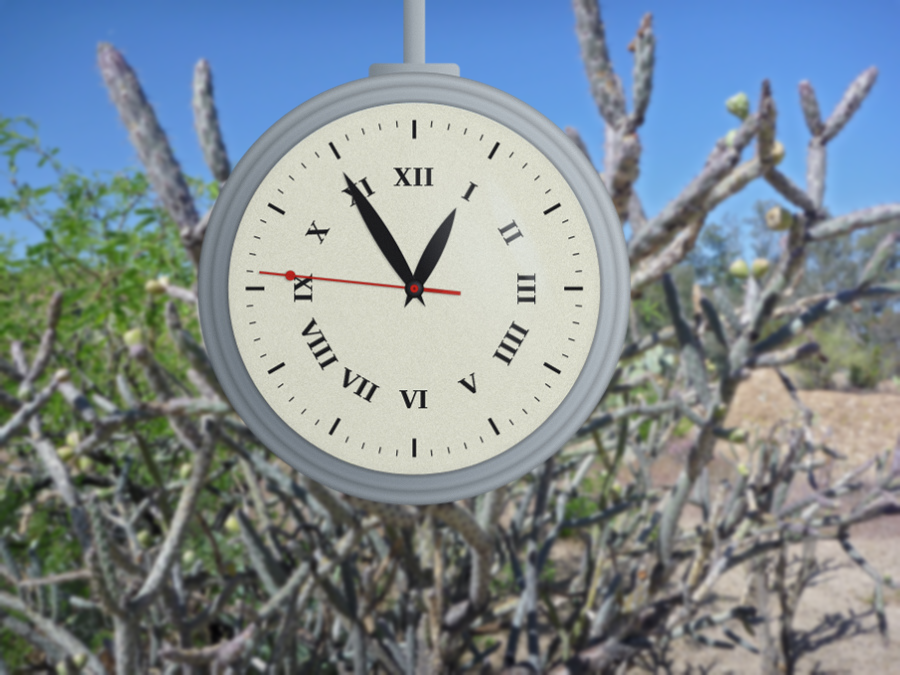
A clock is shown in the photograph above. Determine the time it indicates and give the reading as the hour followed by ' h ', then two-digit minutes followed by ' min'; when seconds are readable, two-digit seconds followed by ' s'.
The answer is 12 h 54 min 46 s
